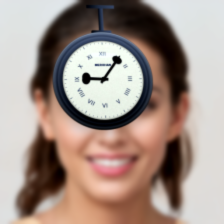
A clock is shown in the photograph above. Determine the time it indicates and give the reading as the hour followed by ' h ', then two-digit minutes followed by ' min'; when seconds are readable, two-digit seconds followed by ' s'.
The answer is 9 h 06 min
